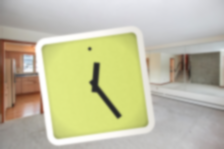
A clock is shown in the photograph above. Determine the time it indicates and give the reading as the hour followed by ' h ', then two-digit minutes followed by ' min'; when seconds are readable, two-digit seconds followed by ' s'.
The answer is 12 h 25 min
